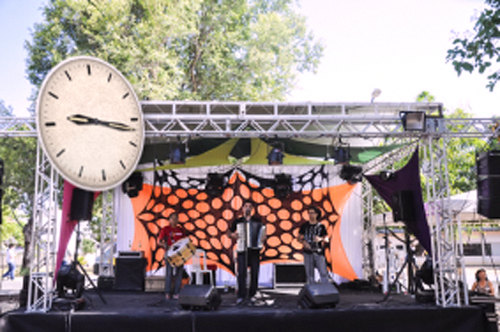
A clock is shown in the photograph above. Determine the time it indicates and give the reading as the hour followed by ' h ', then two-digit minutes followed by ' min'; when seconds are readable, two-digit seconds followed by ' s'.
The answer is 9 h 17 min
